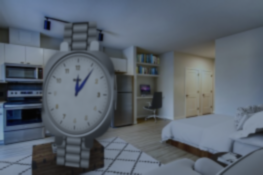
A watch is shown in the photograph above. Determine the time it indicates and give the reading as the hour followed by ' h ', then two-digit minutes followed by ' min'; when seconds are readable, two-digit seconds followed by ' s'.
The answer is 12 h 06 min
